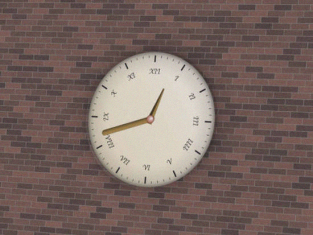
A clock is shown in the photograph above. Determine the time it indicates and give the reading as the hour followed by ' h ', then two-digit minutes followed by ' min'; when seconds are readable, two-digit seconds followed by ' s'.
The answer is 12 h 42 min
